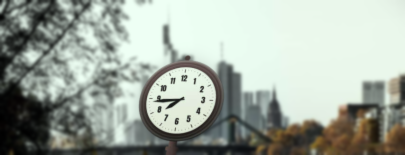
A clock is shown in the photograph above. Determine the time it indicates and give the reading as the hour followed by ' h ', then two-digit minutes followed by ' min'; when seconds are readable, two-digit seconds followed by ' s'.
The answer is 7 h 44 min
